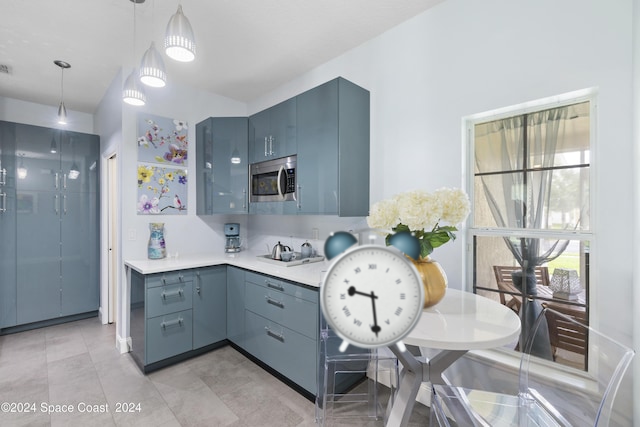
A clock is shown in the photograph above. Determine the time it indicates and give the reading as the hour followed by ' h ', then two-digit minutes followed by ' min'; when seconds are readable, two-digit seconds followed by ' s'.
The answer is 9 h 29 min
